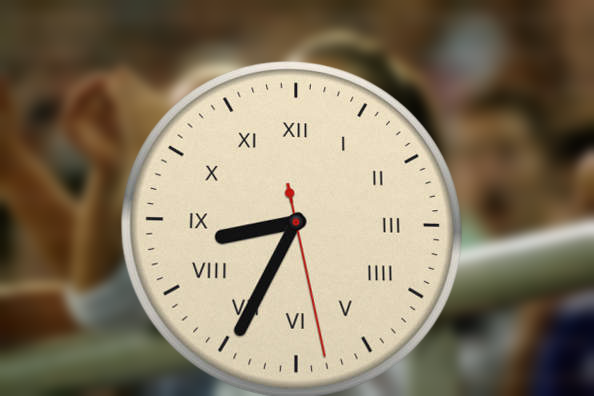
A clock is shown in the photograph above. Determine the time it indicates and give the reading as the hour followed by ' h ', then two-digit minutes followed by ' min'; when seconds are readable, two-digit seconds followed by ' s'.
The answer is 8 h 34 min 28 s
